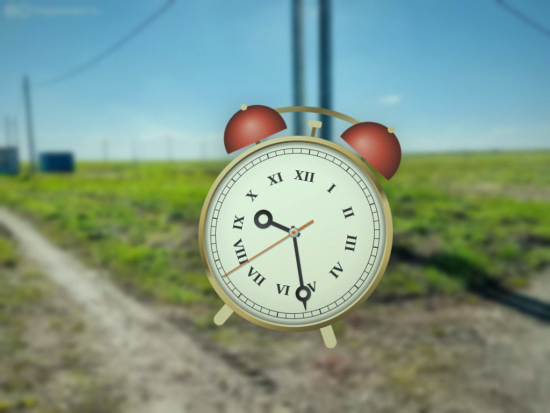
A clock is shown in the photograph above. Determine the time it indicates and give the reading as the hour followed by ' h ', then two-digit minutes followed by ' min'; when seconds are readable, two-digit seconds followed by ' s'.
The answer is 9 h 26 min 38 s
